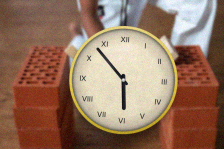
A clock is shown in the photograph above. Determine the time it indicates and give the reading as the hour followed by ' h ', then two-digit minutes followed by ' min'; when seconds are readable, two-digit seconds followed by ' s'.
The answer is 5 h 53 min
